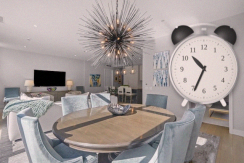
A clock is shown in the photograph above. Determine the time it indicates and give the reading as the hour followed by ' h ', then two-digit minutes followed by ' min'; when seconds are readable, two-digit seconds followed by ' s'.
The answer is 10 h 34 min
